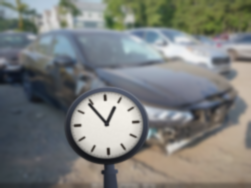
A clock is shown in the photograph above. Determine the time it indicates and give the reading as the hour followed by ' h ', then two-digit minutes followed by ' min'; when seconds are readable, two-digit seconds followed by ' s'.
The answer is 12 h 54 min
